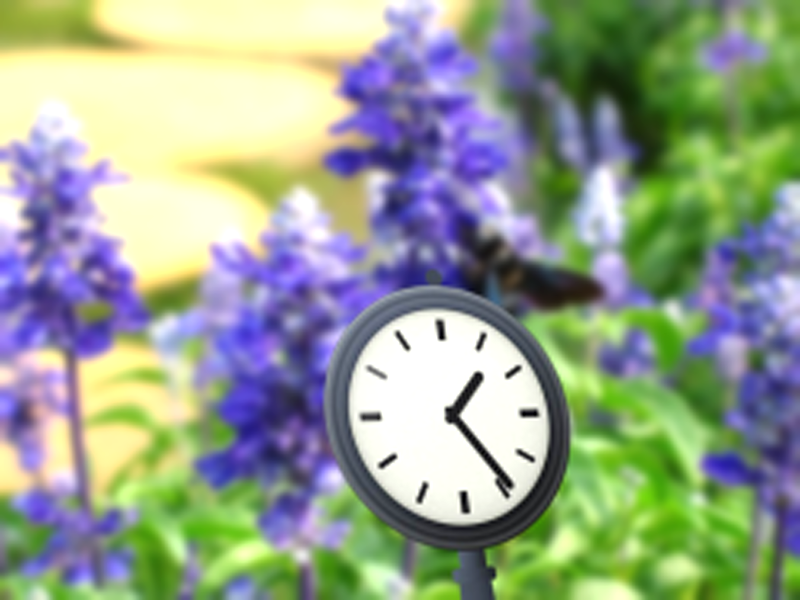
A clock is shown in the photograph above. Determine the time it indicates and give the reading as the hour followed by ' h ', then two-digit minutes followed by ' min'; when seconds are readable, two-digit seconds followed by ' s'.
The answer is 1 h 24 min
